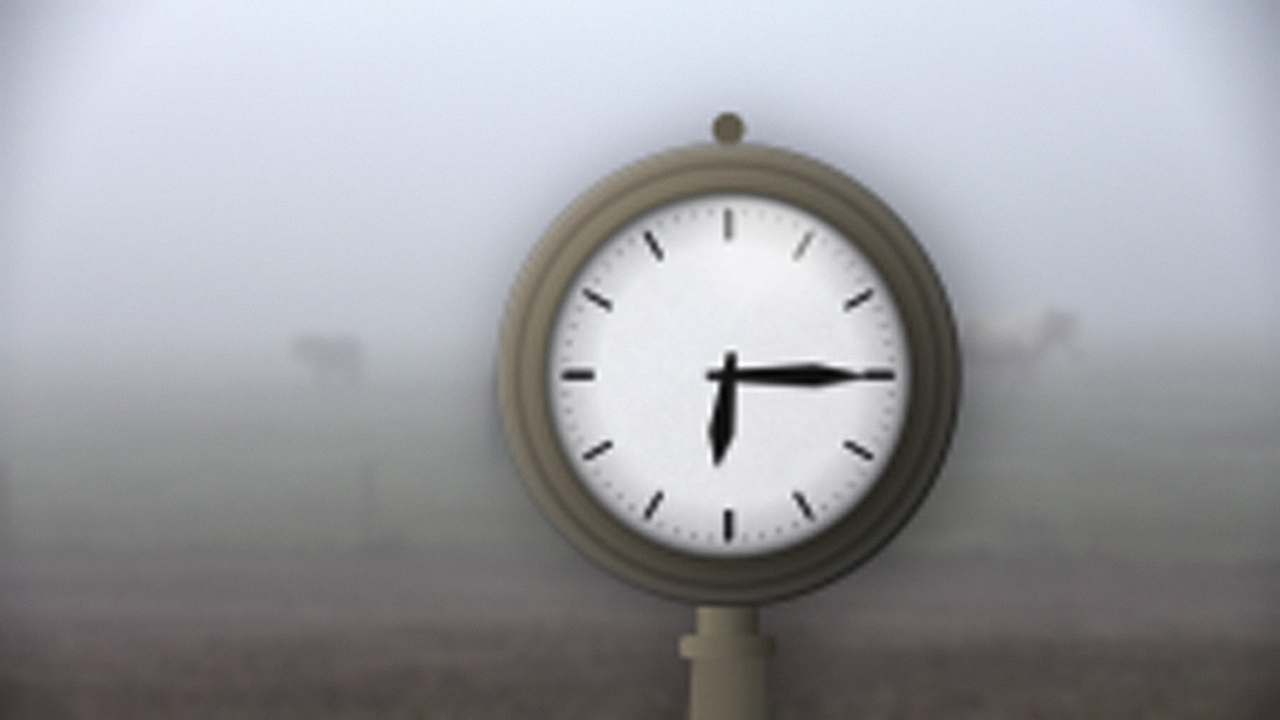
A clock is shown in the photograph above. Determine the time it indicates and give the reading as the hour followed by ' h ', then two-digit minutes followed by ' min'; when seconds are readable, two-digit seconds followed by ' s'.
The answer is 6 h 15 min
